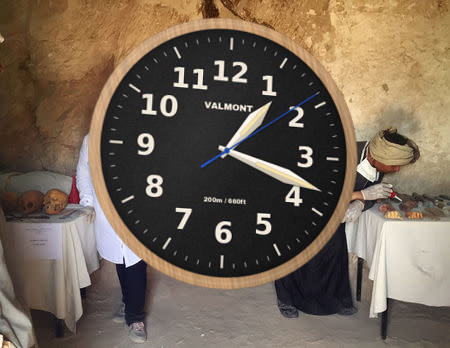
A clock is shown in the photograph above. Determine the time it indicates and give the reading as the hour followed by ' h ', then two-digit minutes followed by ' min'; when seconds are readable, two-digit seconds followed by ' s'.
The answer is 1 h 18 min 09 s
